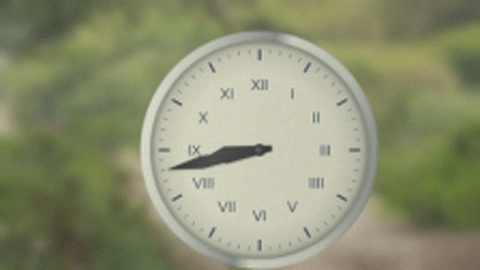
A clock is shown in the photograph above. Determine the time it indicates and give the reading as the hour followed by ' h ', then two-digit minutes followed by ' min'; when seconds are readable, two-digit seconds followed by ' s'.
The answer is 8 h 43 min
